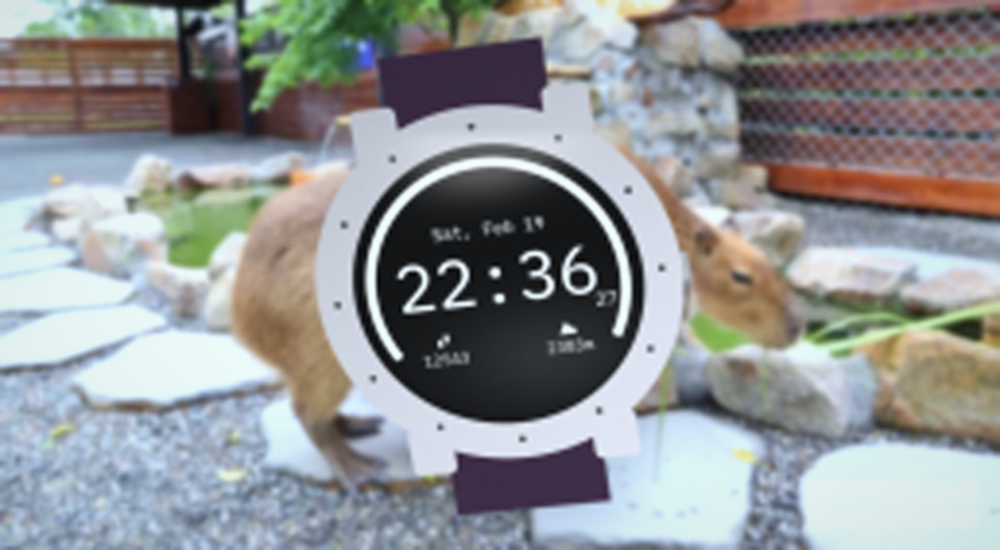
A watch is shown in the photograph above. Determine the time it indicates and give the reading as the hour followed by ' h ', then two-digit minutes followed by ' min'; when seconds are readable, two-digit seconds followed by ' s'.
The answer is 22 h 36 min
